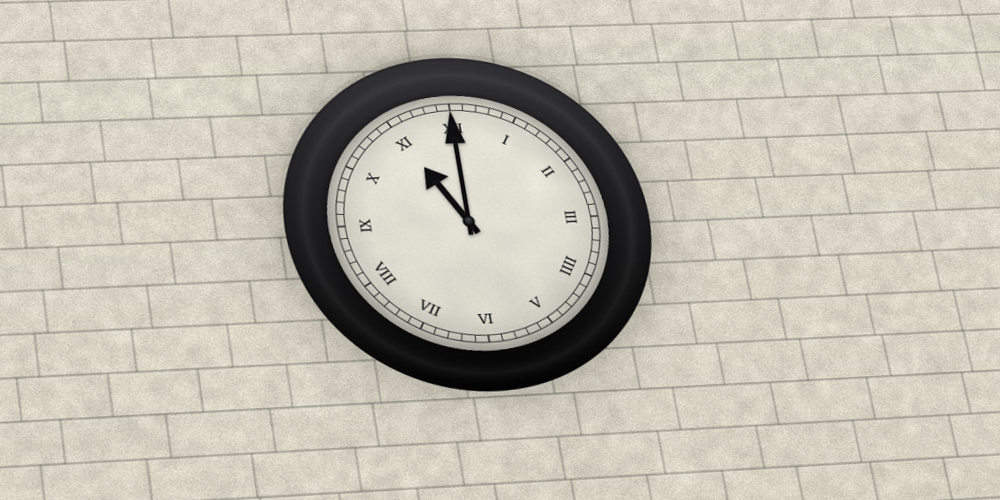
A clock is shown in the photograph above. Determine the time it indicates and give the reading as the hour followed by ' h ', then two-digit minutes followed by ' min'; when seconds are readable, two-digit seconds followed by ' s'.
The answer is 11 h 00 min
